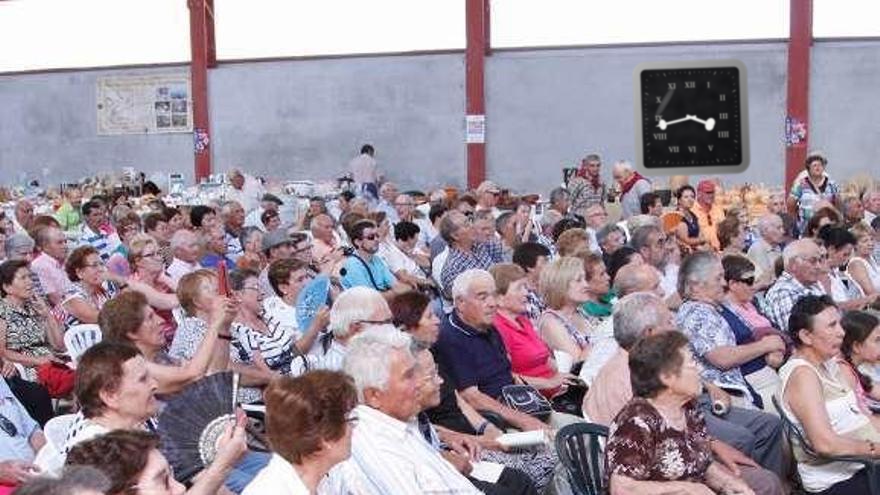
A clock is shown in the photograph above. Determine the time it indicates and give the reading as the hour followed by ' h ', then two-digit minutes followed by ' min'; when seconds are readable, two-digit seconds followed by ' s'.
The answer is 3 h 43 min
